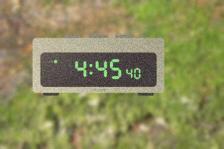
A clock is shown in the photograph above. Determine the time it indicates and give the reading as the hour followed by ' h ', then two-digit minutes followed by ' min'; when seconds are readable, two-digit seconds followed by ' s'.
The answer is 4 h 45 min 40 s
